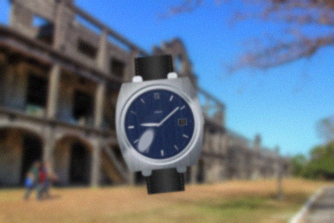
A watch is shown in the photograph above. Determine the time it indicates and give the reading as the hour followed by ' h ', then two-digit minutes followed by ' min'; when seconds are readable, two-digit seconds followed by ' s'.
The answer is 9 h 09 min
